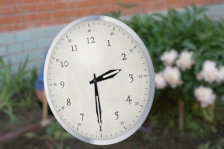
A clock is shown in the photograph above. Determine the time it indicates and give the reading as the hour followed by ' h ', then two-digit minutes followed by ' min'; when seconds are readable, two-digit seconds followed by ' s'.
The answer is 2 h 30 min
